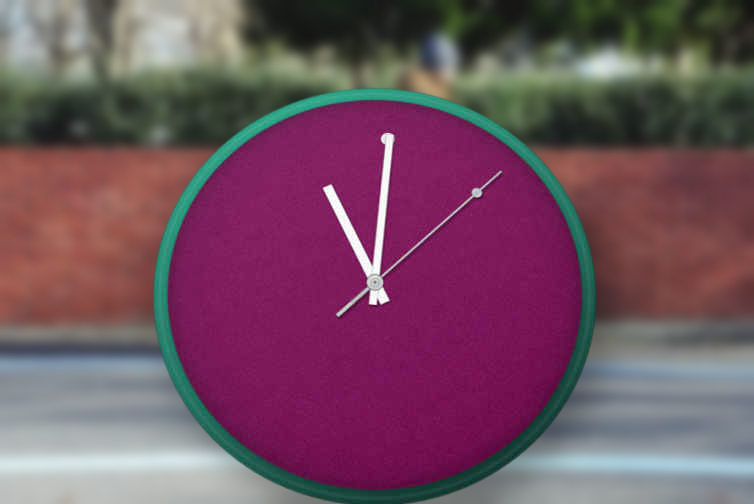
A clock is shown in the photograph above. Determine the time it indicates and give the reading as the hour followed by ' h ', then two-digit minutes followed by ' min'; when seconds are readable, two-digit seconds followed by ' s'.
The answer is 11 h 00 min 07 s
